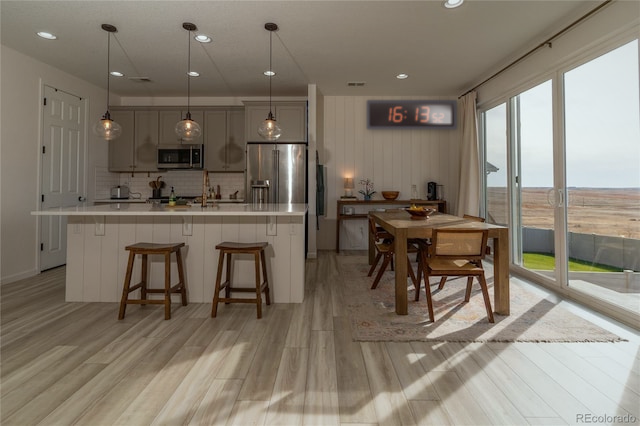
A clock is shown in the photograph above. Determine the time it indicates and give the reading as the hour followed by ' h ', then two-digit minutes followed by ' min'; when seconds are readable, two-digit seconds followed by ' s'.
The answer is 16 h 13 min
